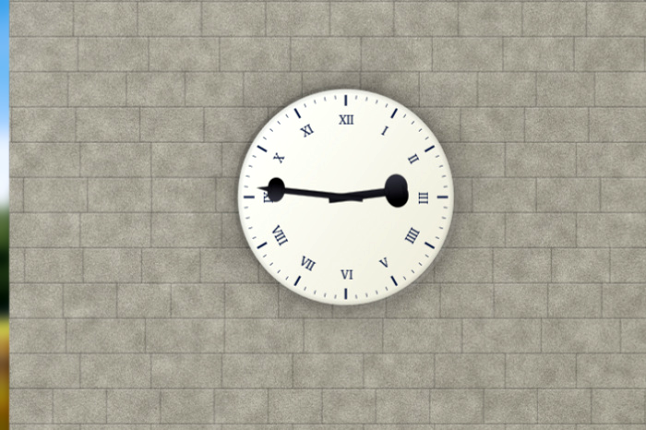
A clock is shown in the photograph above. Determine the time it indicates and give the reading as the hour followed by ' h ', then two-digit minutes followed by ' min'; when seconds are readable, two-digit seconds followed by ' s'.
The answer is 2 h 46 min
